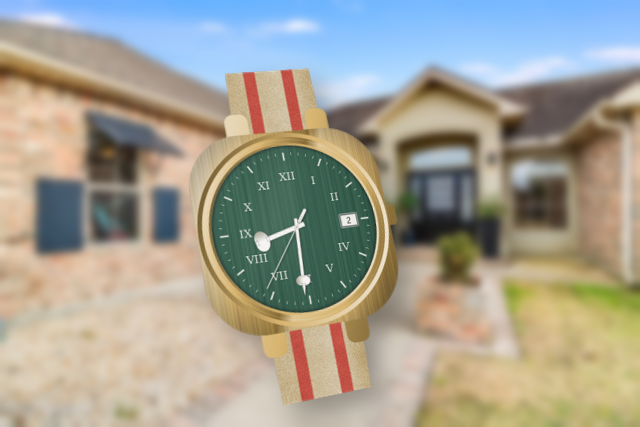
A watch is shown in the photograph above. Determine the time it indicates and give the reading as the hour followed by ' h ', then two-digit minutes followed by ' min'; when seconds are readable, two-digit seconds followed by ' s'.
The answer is 8 h 30 min 36 s
